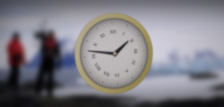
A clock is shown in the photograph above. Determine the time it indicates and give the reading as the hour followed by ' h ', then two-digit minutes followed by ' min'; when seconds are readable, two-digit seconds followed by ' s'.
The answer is 1 h 47 min
